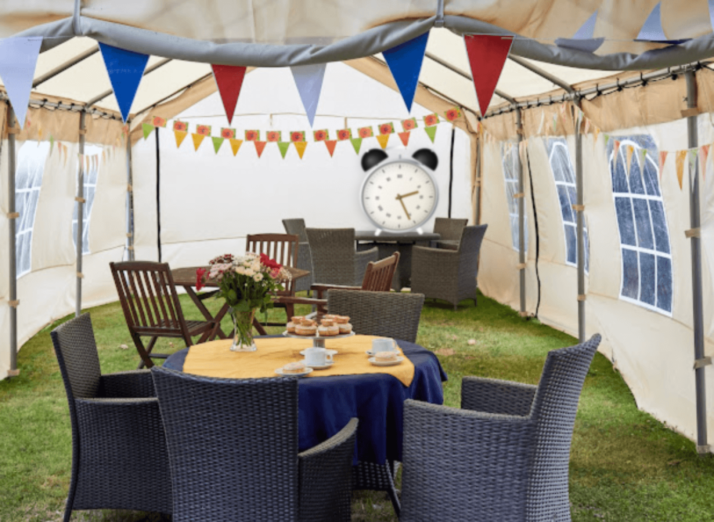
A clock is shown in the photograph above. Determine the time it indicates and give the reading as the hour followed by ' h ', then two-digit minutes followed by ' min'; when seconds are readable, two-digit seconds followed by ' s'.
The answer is 2 h 26 min
